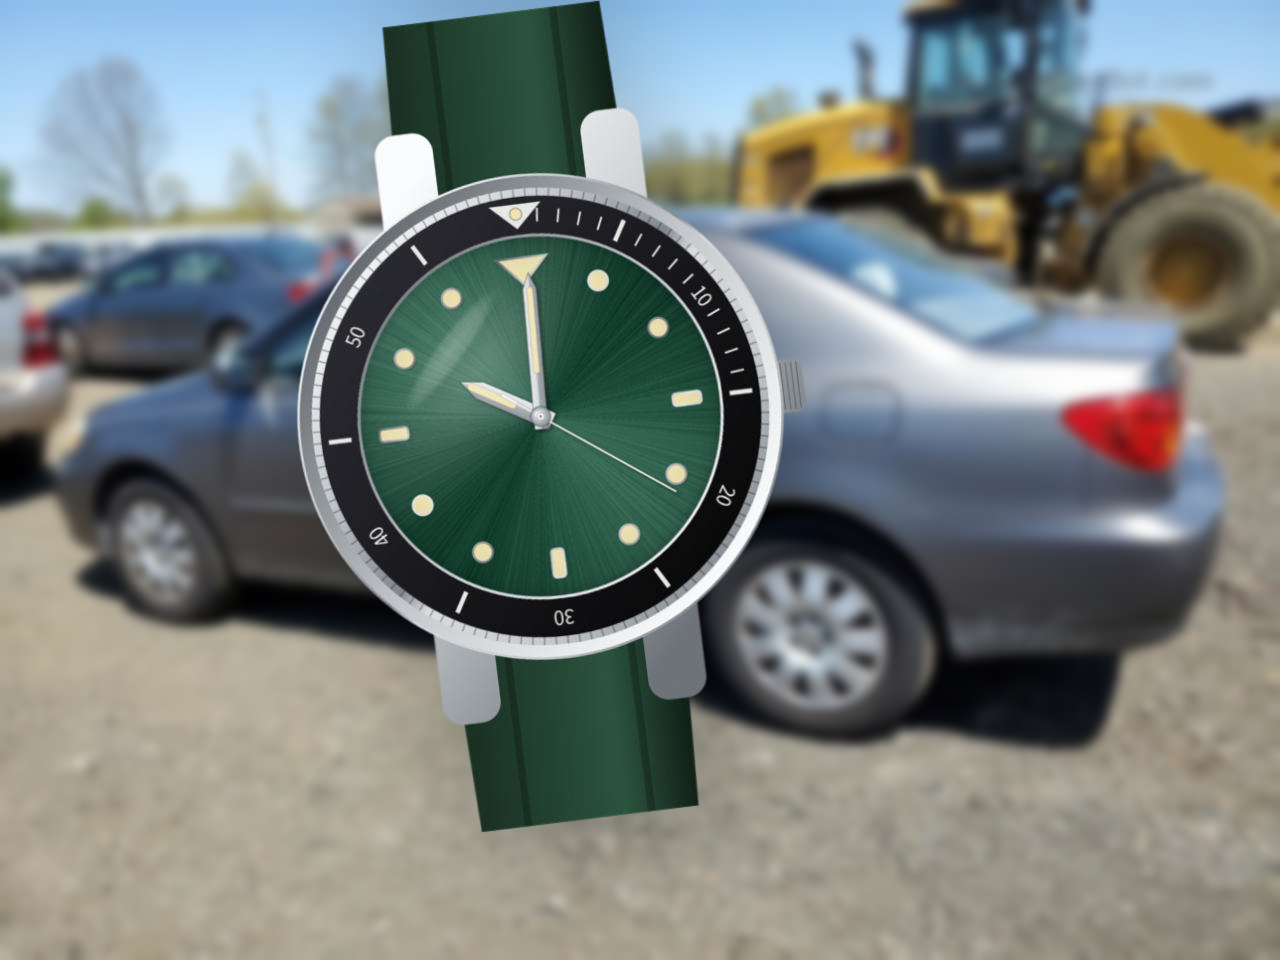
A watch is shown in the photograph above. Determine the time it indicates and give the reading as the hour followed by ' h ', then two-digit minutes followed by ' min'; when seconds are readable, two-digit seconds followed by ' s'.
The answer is 10 h 00 min 21 s
